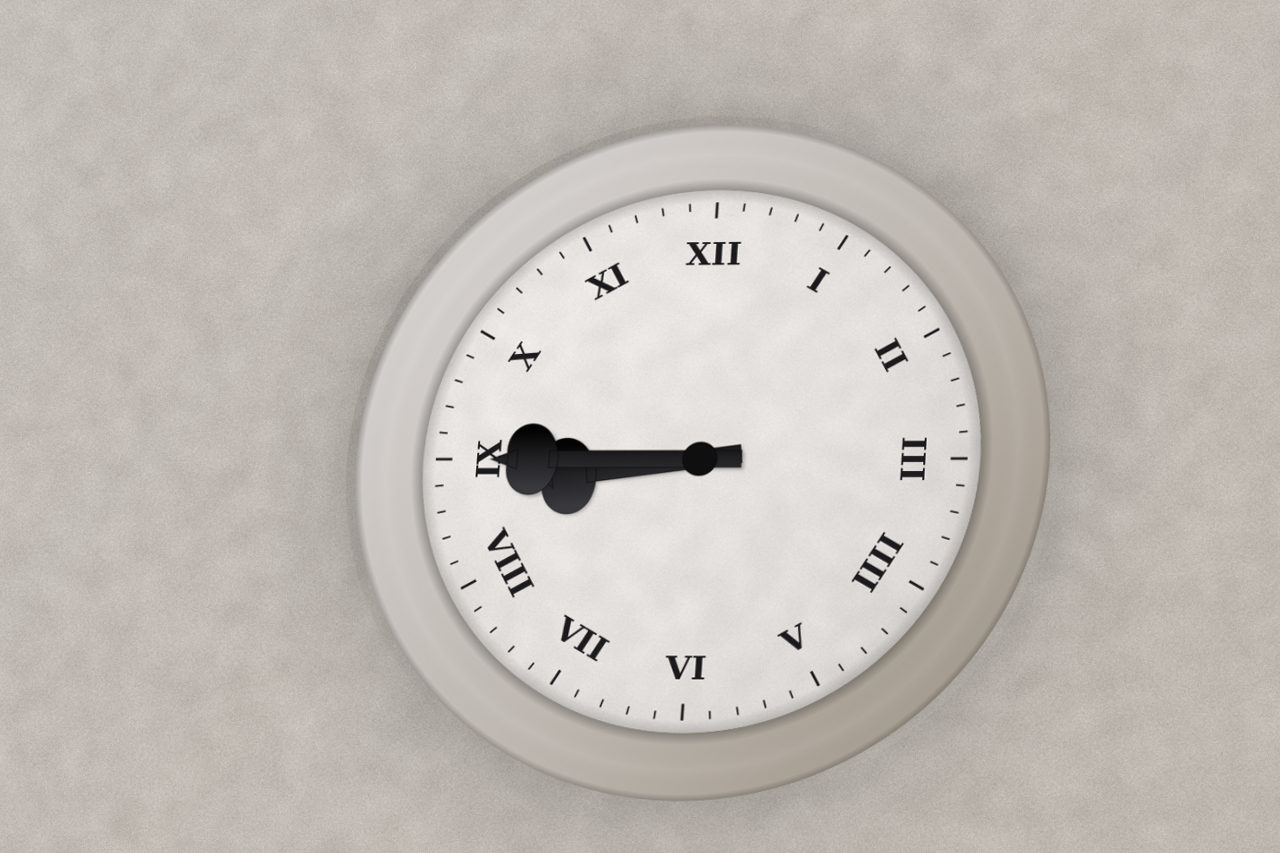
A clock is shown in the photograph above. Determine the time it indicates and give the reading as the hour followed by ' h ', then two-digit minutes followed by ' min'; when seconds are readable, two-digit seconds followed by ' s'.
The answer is 8 h 45 min
